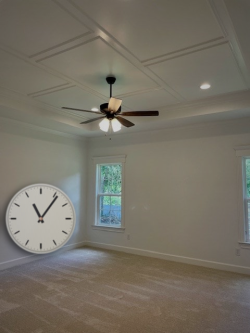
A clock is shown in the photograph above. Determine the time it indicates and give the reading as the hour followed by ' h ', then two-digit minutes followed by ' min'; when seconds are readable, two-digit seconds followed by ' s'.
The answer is 11 h 06 min
